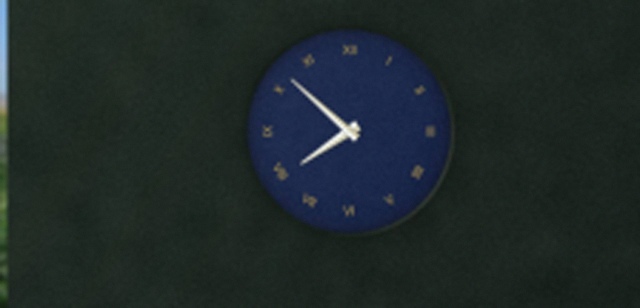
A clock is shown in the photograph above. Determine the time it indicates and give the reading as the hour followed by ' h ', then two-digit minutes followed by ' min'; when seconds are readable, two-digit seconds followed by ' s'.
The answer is 7 h 52 min
